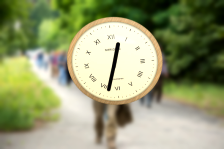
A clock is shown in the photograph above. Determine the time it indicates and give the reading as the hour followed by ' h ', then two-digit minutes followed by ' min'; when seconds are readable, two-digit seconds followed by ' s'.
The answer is 12 h 33 min
